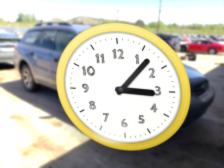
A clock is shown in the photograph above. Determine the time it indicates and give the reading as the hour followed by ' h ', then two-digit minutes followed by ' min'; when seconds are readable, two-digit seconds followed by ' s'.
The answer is 3 h 07 min
